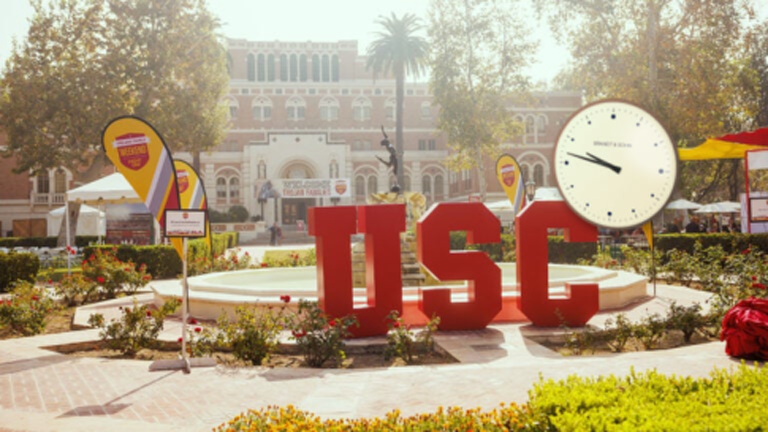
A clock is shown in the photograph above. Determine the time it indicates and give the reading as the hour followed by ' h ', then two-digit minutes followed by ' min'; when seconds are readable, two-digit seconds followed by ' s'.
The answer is 9 h 47 min
